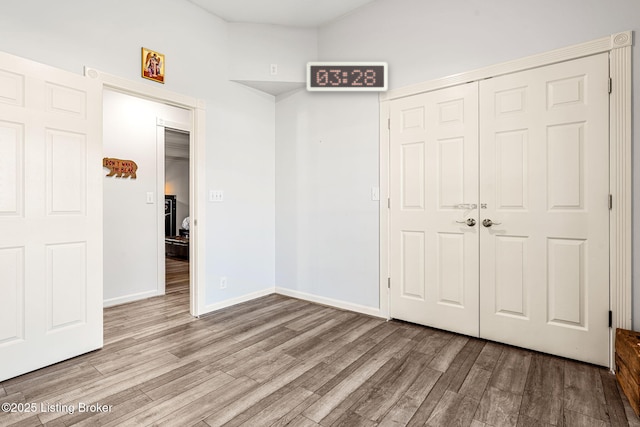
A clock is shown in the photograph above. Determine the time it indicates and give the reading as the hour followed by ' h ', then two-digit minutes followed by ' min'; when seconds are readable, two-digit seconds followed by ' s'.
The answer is 3 h 28 min
